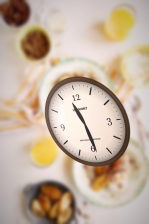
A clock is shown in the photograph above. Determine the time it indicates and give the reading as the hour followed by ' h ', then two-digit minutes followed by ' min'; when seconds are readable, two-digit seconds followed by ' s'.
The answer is 11 h 29 min
